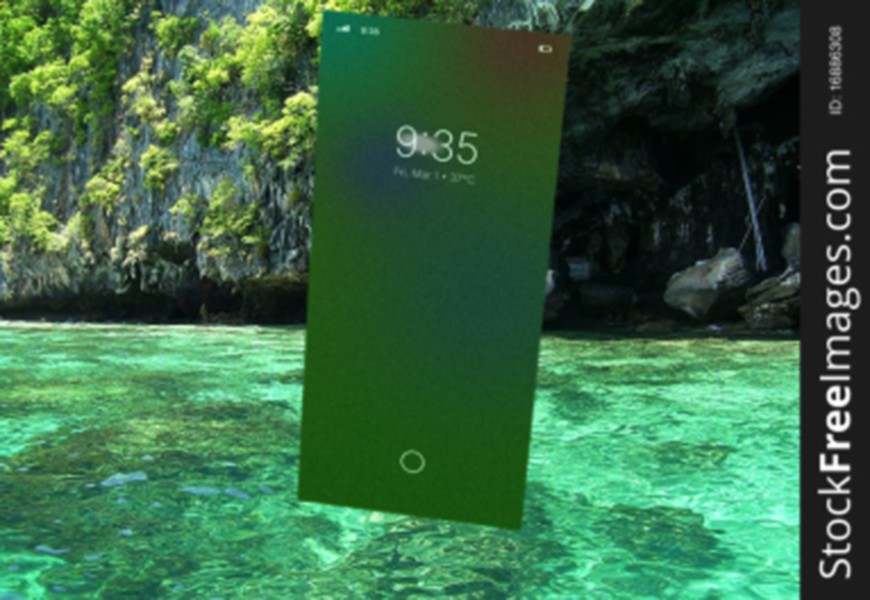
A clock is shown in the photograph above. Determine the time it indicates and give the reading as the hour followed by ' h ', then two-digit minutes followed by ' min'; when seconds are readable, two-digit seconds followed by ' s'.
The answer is 9 h 35 min
